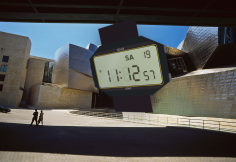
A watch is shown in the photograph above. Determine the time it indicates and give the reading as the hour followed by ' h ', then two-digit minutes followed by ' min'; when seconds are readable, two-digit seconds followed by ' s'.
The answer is 11 h 12 min 57 s
